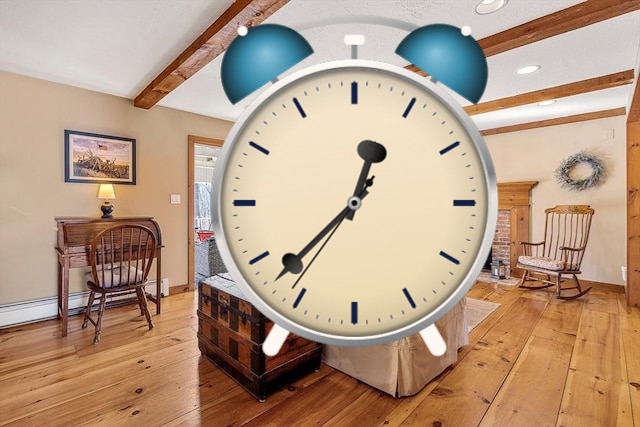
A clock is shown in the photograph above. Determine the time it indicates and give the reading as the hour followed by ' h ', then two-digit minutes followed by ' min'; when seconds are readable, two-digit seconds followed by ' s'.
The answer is 12 h 37 min 36 s
